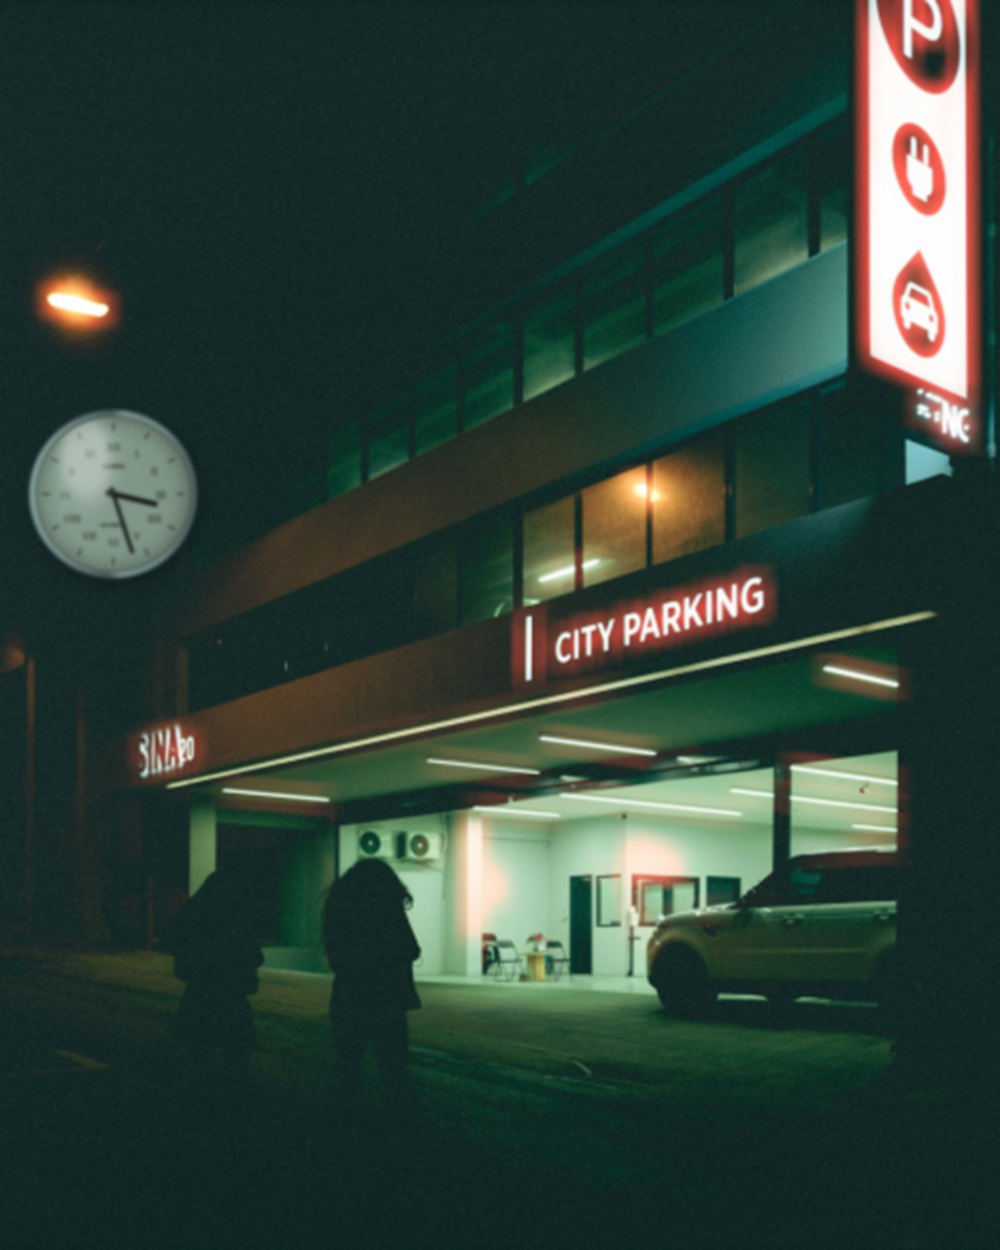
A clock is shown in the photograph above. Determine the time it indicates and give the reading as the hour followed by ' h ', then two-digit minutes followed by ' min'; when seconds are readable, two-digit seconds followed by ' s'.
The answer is 3 h 27 min
